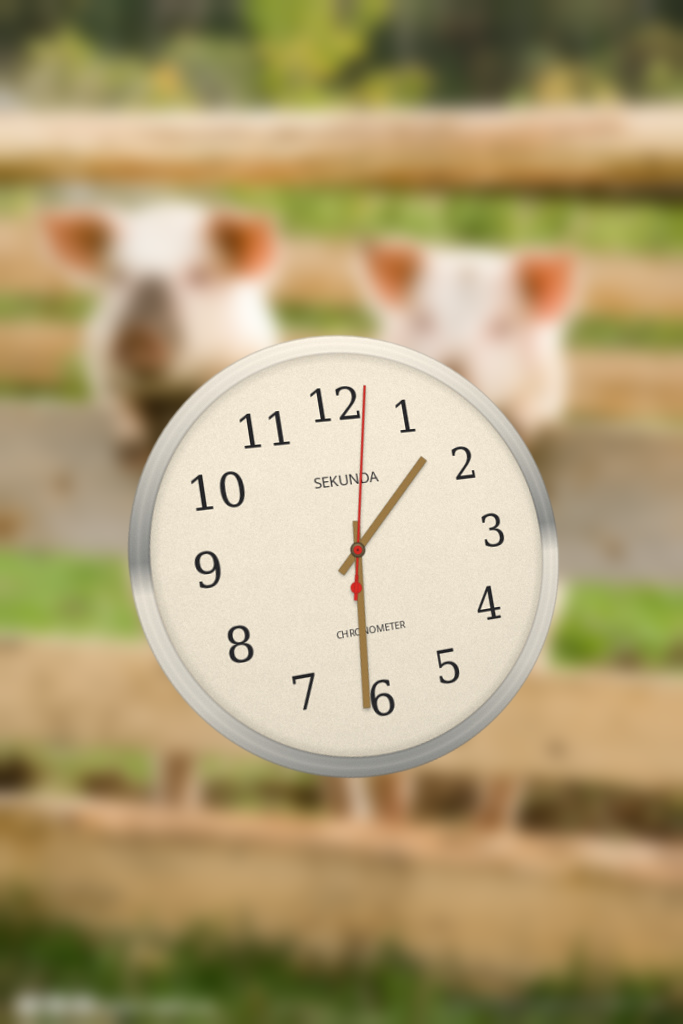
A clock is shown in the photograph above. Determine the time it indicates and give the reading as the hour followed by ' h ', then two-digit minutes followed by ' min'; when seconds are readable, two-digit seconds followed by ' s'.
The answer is 1 h 31 min 02 s
